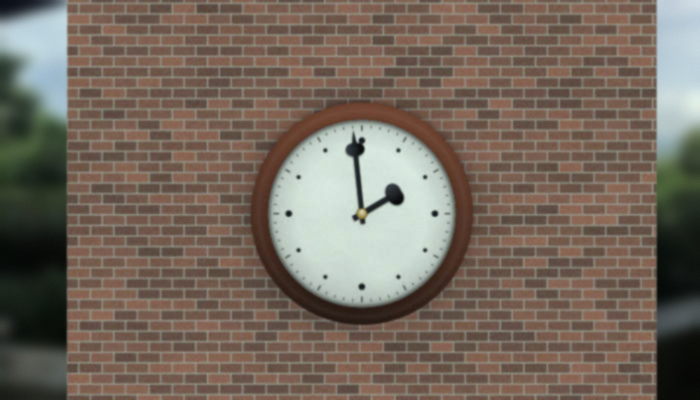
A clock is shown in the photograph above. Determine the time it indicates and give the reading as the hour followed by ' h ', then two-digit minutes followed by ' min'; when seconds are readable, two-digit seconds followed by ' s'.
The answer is 1 h 59 min
